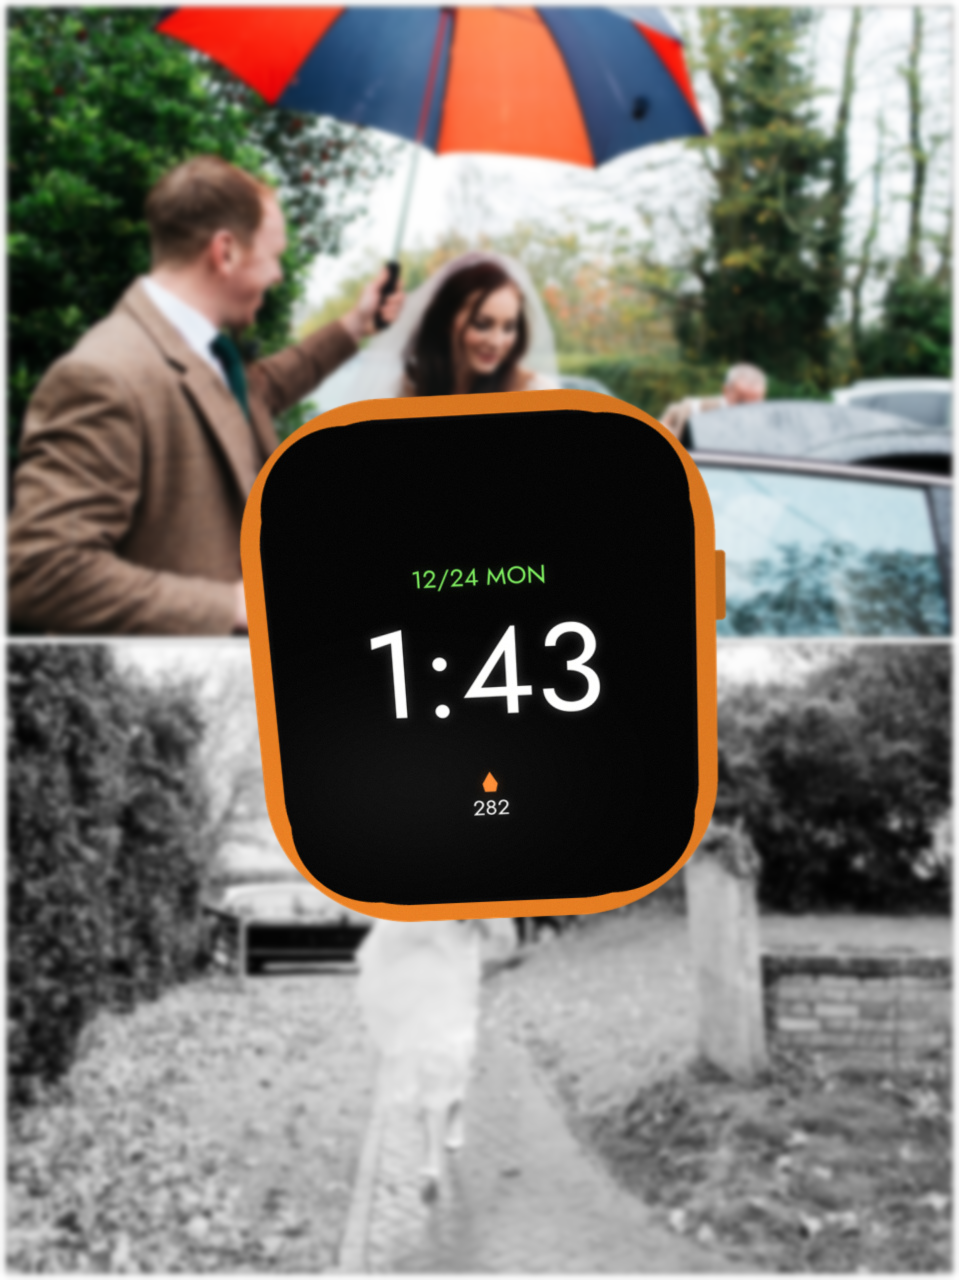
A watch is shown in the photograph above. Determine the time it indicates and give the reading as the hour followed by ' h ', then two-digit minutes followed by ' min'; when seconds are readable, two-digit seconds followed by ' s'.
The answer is 1 h 43 min
